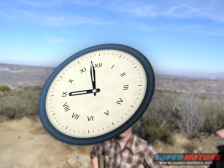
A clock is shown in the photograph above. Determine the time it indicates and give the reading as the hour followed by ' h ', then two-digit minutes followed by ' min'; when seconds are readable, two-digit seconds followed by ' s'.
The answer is 8 h 58 min
